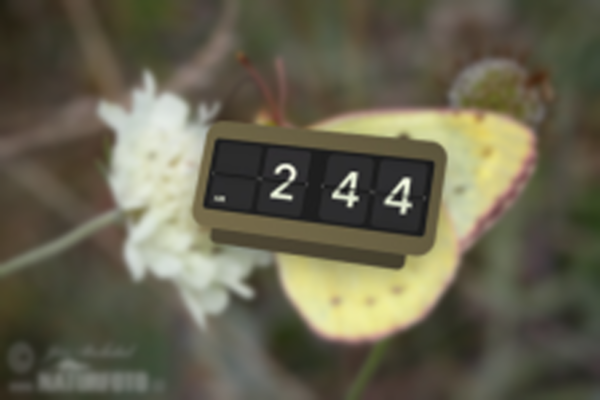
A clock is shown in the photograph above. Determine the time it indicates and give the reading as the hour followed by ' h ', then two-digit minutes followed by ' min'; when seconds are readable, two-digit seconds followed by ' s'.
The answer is 2 h 44 min
